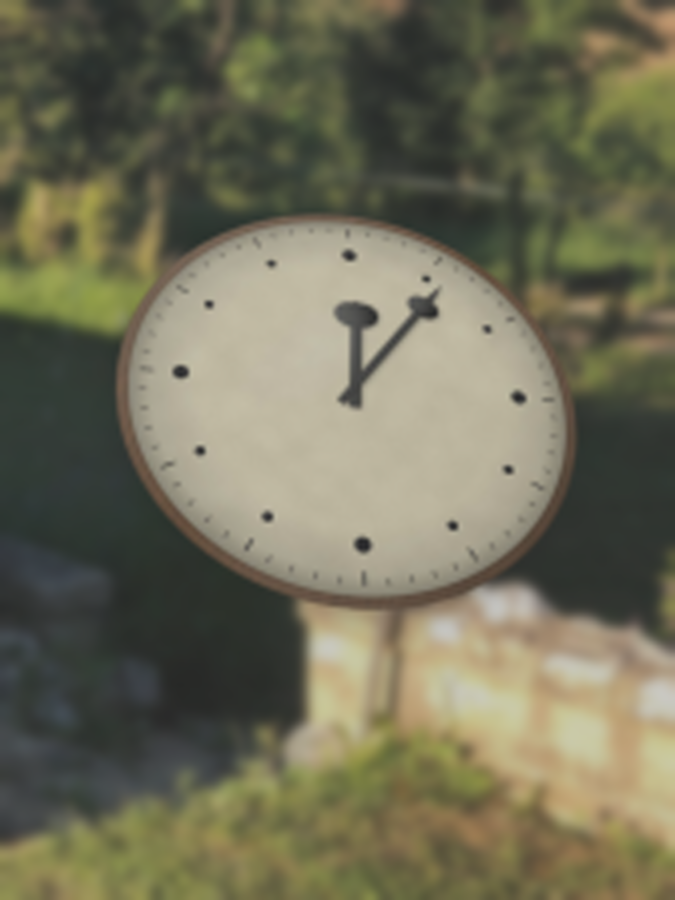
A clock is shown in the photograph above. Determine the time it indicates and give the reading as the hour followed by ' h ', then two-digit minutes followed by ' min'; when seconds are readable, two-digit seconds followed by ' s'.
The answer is 12 h 06 min
